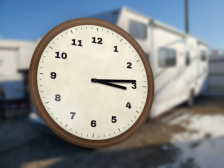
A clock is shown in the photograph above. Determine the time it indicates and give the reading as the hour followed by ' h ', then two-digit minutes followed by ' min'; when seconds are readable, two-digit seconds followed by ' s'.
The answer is 3 h 14 min
